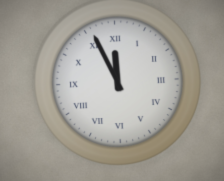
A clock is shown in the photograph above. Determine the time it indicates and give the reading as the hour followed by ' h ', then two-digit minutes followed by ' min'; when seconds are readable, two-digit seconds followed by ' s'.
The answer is 11 h 56 min
